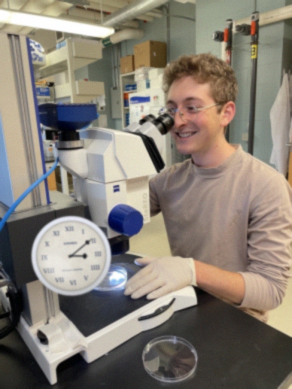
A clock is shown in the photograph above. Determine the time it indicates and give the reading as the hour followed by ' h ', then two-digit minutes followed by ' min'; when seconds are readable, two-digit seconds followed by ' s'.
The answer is 3 h 09 min
